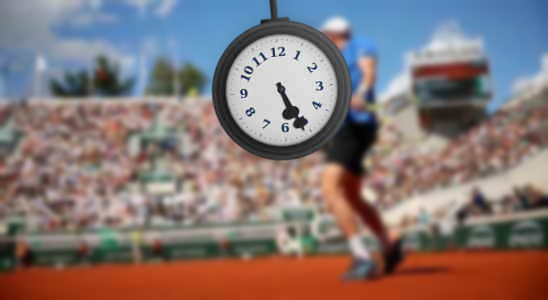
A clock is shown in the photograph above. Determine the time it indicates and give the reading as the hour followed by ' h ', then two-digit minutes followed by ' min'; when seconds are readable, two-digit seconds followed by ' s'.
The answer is 5 h 26 min
